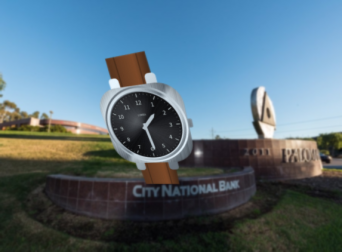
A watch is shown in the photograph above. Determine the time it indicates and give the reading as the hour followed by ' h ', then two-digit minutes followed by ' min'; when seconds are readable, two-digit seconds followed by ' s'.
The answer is 1 h 29 min
